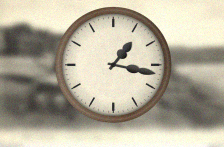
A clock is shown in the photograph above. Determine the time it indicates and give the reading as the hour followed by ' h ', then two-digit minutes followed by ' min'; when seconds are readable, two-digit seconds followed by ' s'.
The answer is 1 h 17 min
